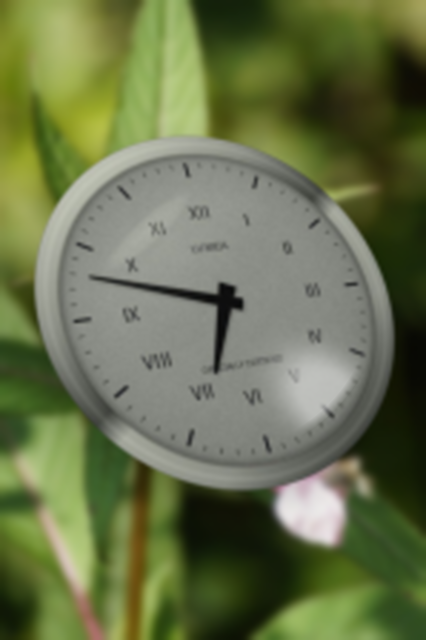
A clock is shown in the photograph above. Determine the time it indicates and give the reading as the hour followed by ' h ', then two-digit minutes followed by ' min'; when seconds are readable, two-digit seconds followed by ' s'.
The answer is 6 h 48 min
